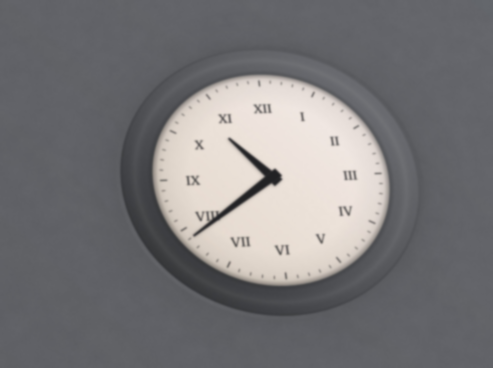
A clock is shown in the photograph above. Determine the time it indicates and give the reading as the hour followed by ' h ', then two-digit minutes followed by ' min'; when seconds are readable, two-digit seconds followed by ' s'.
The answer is 10 h 39 min
